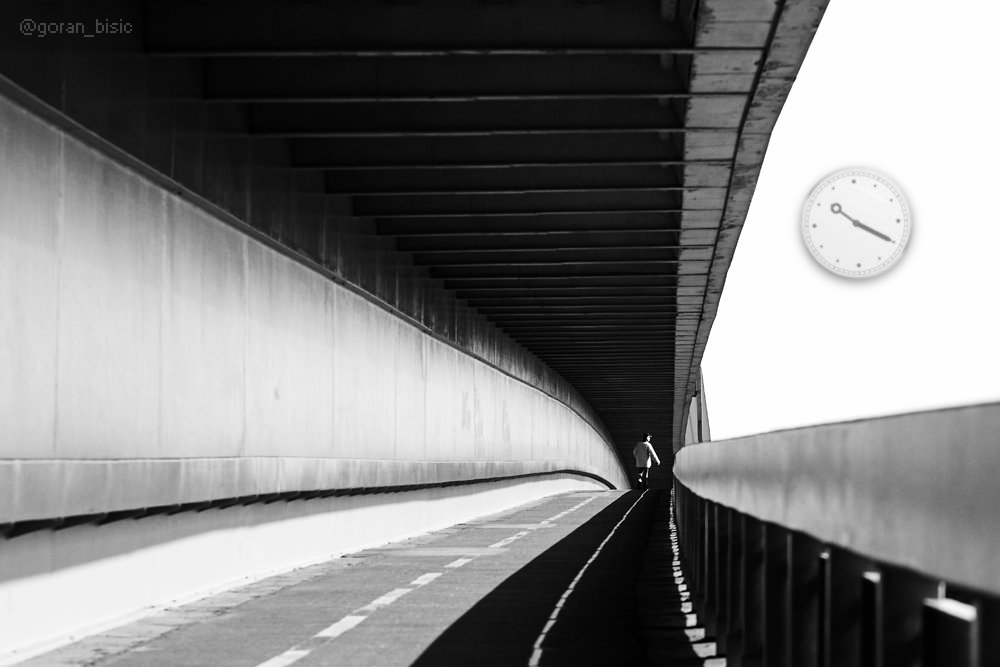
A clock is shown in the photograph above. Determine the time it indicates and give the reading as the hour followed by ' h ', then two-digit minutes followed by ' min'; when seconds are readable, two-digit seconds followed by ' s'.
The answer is 10 h 20 min
